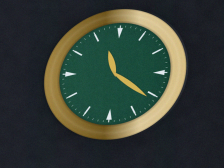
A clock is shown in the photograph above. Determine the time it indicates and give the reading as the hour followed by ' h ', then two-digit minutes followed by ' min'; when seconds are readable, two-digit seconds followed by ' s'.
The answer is 11 h 21 min
